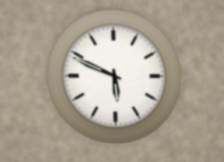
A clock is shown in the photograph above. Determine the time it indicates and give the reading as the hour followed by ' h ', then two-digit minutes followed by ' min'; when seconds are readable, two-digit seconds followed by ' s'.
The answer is 5 h 49 min
